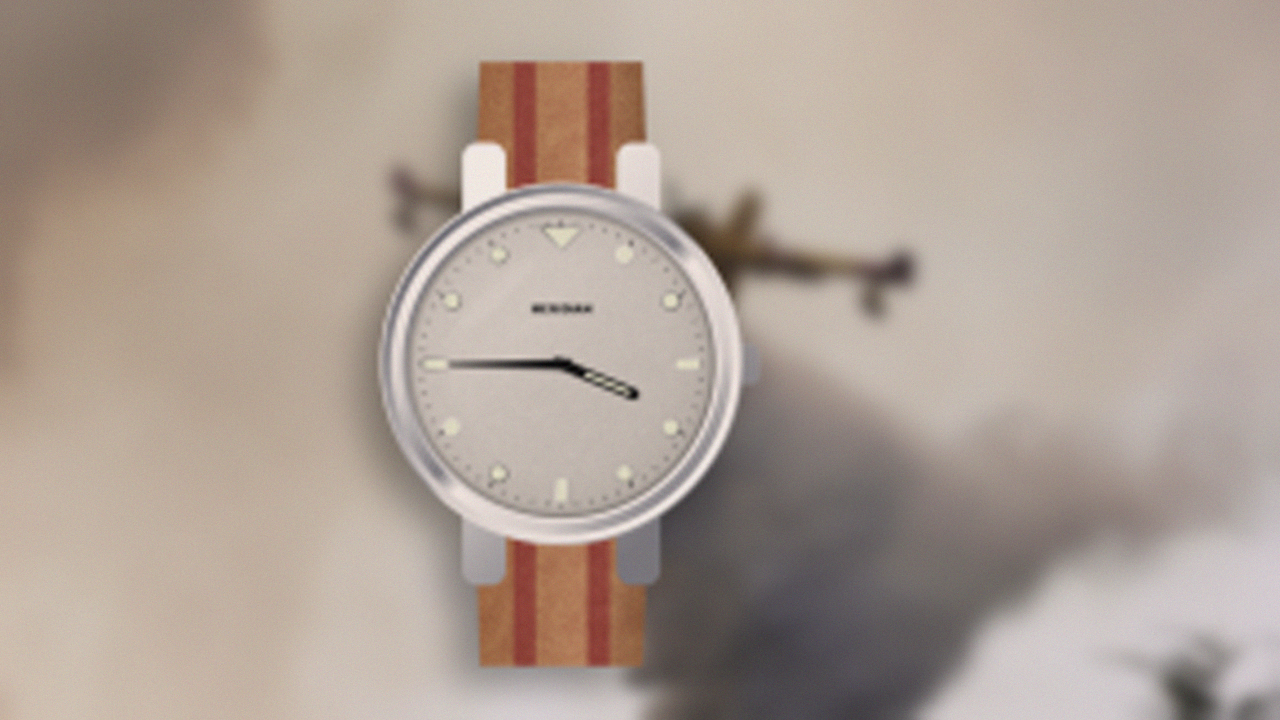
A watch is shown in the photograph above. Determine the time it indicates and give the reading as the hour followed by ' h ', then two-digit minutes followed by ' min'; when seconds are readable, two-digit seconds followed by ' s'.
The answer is 3 h 45 min
